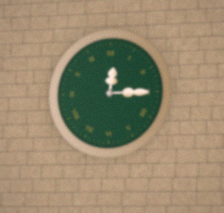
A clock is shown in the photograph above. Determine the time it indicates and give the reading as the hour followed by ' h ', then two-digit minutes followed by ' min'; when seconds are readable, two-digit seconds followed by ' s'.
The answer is 12 h 15 min
